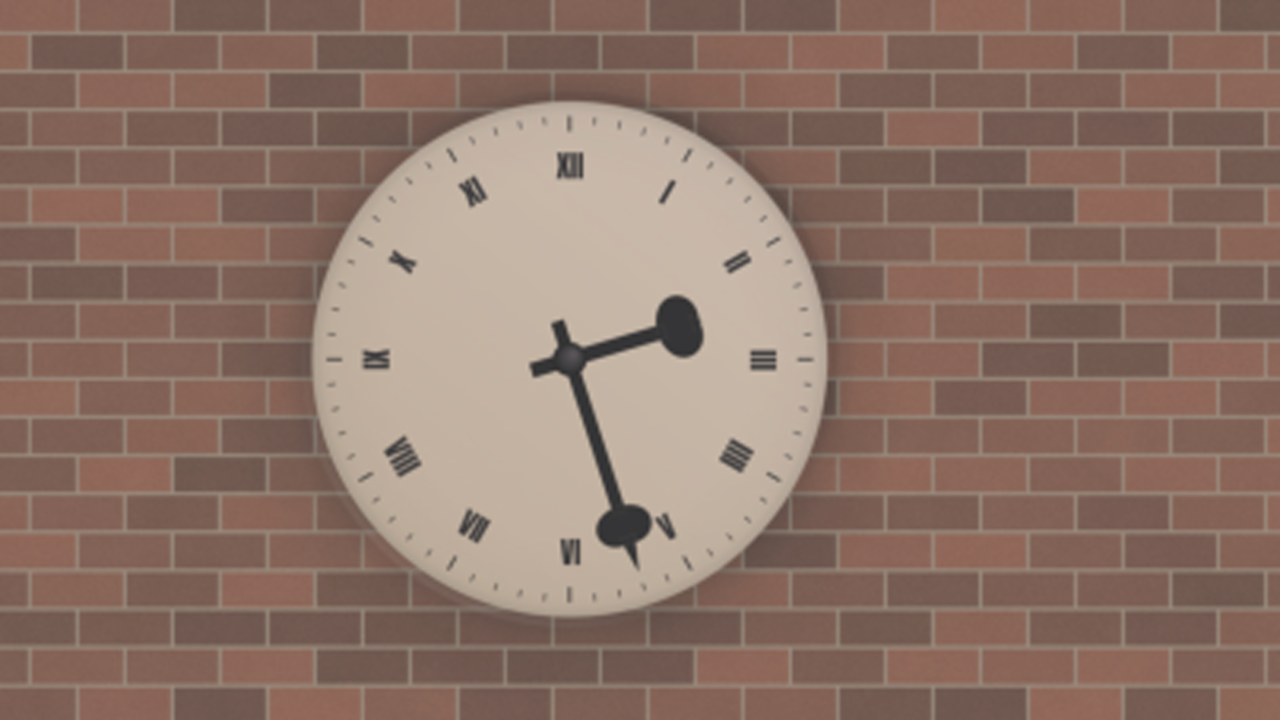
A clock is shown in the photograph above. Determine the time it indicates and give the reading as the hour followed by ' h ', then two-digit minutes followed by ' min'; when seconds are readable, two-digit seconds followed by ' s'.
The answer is 2 h 27 min
